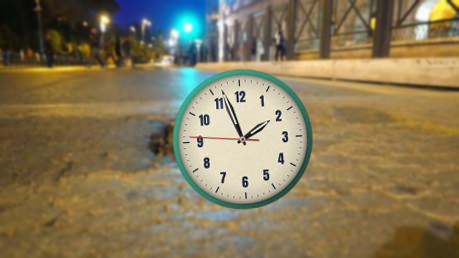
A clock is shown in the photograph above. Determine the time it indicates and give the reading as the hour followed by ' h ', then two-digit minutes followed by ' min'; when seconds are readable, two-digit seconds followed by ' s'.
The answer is 1 h 56 min 46 s
